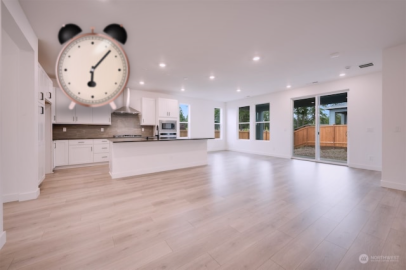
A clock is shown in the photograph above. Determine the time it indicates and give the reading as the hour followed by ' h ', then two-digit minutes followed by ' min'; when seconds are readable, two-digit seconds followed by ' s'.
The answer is 6 h 07 min
